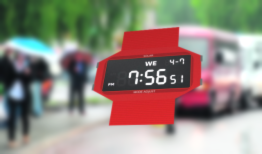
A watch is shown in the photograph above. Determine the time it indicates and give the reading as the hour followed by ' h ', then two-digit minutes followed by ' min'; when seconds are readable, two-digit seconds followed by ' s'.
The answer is 7 h 56 min 51 s
